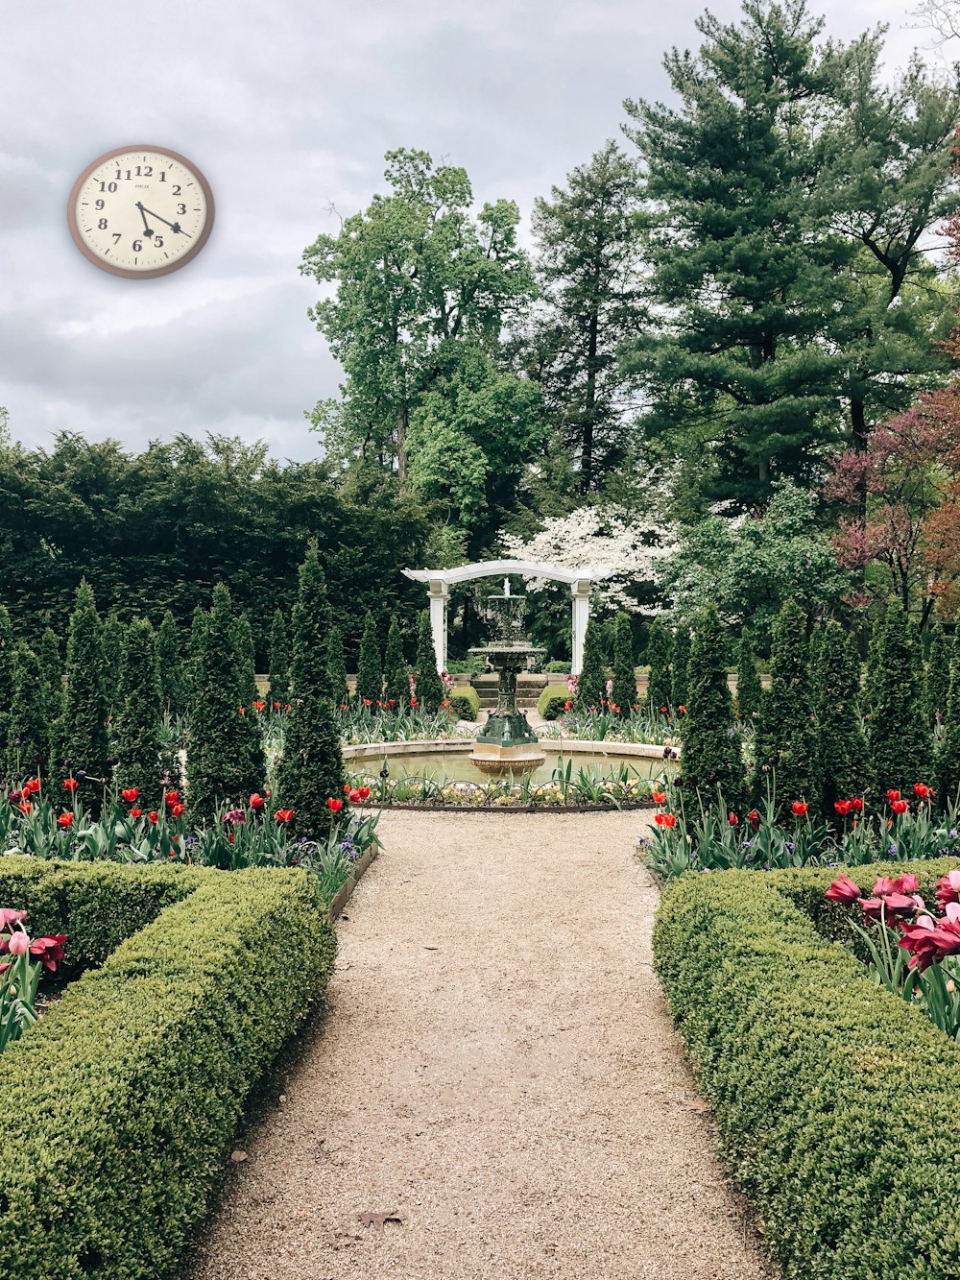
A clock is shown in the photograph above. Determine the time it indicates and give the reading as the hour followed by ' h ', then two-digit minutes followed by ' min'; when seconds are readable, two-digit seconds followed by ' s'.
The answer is 5 h 20 min
